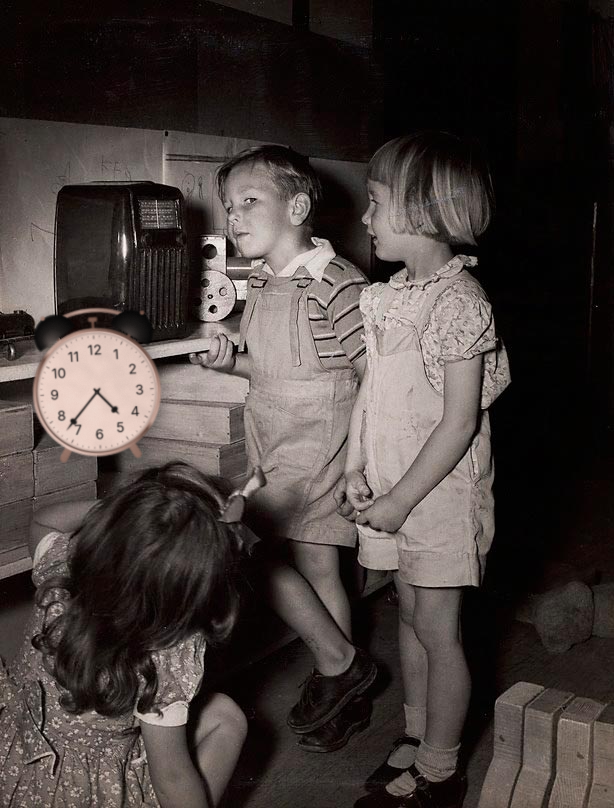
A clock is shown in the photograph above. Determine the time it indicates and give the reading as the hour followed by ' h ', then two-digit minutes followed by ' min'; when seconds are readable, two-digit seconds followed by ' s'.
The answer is 4 h 37 min
